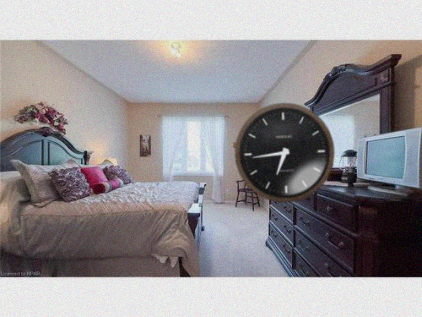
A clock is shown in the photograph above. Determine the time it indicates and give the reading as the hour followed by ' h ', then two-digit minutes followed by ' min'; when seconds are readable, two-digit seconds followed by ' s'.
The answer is 6 h 44 min
